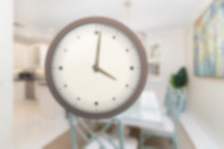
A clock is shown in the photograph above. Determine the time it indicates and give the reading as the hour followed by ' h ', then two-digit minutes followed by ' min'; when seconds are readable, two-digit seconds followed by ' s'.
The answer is 4 h 01 min
